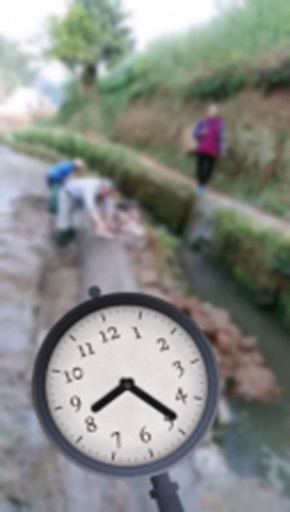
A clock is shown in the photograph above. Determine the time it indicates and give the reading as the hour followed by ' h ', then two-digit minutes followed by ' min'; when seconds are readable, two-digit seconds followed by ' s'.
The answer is 8 h 24 min
